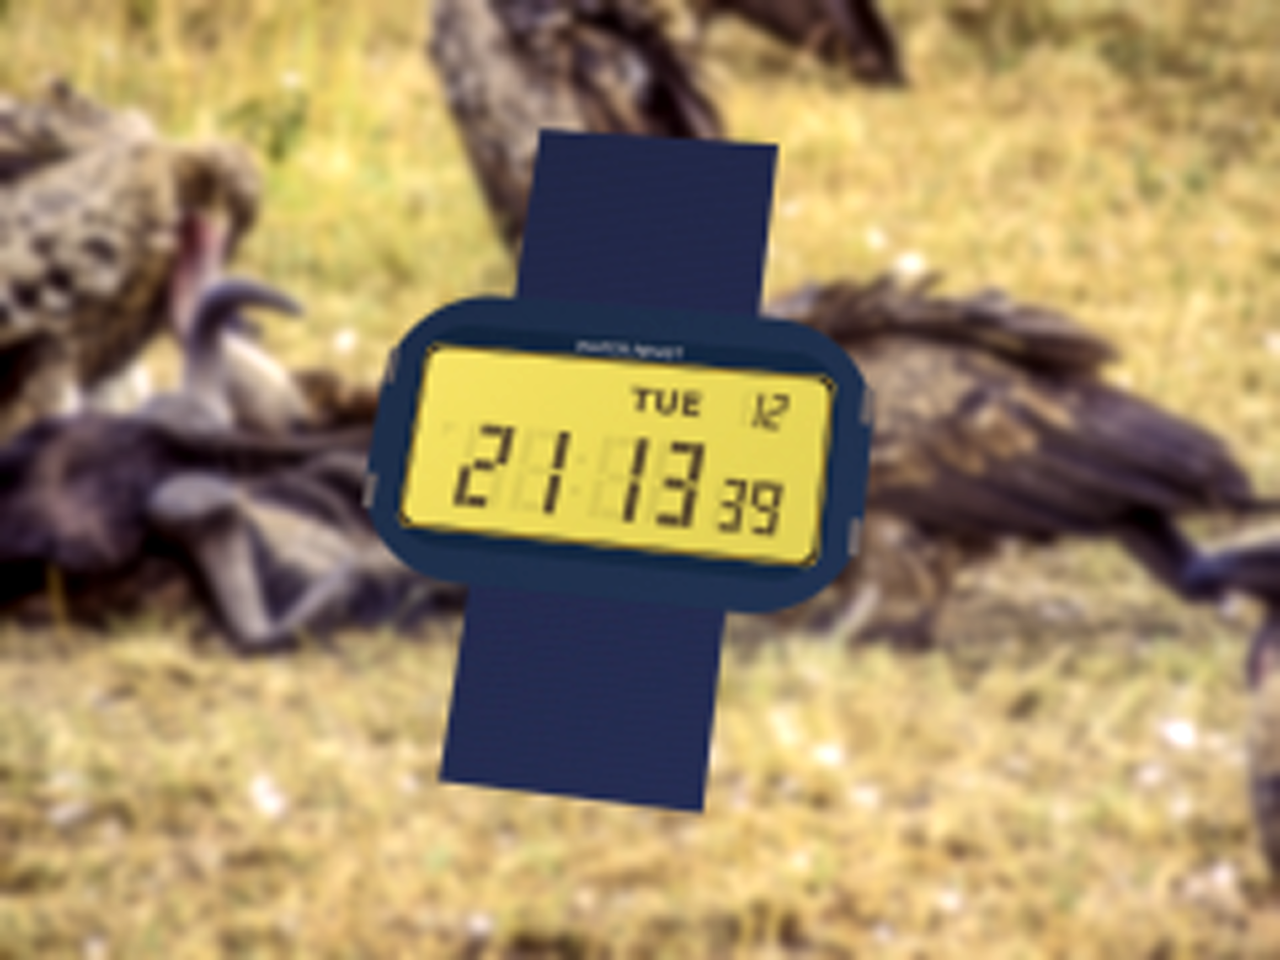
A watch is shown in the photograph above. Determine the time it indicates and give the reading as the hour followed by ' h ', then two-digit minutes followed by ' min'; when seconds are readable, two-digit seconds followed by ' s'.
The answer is 21 h 13 min 39 s
